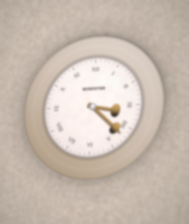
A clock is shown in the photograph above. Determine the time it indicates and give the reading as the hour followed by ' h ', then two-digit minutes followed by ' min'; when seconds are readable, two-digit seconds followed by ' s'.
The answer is 3 h 22 min
